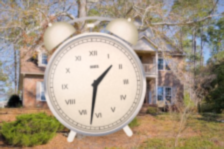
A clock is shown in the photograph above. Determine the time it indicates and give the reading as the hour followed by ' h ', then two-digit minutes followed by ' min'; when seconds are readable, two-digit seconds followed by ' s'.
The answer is 1 h 32 min
